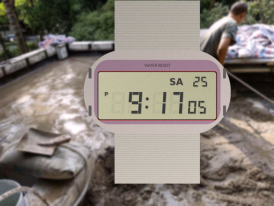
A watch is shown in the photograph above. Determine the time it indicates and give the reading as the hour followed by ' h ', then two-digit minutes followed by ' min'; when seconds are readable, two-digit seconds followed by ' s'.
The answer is 9 h 17 min 05 s
